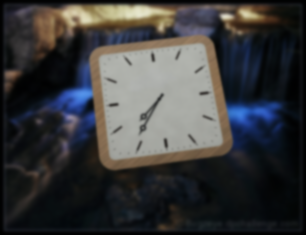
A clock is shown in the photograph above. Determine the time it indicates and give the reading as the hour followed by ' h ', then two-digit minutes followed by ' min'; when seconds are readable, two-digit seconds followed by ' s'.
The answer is 7 h 36 min
